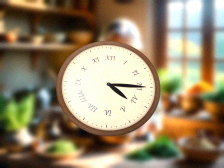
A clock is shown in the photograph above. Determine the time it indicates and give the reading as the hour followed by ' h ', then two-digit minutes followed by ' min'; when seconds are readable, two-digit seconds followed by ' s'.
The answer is 4 h 15 min
